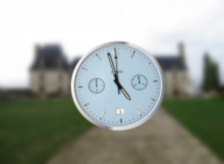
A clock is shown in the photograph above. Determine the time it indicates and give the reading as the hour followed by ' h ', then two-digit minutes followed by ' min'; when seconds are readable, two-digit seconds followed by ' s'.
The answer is 4 h 58 min
